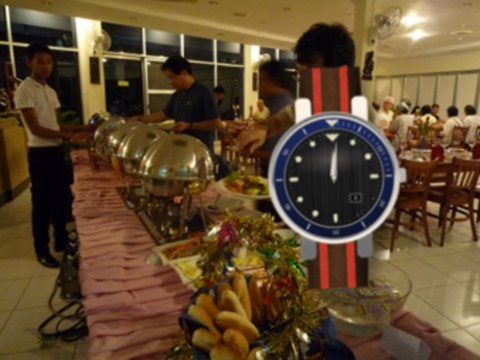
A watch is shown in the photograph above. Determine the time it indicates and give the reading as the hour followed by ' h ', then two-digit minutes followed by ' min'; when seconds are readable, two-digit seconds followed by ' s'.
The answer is 12 h 01 min
